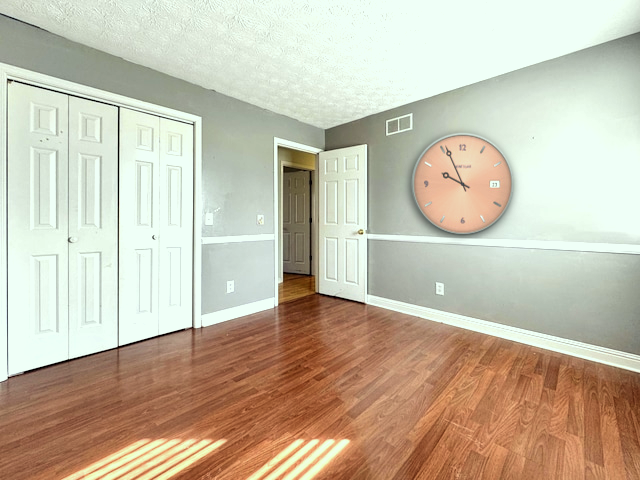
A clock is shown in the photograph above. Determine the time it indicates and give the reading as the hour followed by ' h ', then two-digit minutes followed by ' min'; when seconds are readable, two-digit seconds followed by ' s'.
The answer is 9 h 56 min
